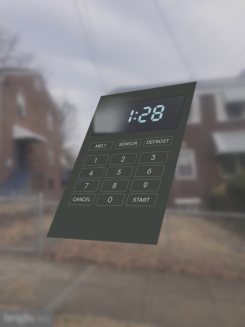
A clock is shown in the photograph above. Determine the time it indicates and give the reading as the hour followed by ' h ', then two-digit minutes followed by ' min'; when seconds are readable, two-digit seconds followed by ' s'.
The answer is 1 h 28 min
